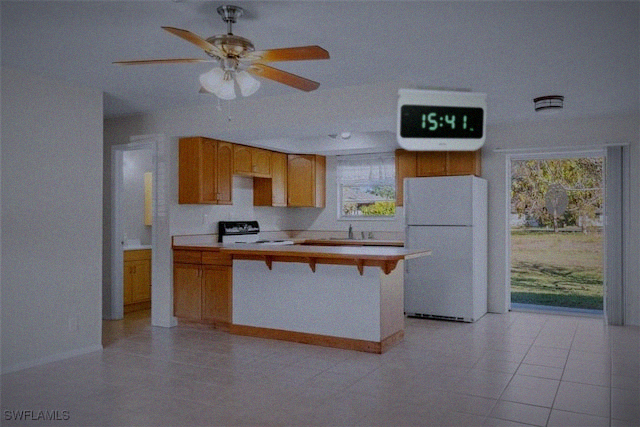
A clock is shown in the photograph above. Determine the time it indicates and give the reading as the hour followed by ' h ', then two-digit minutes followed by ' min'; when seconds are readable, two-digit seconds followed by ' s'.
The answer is 15 h 41 min
